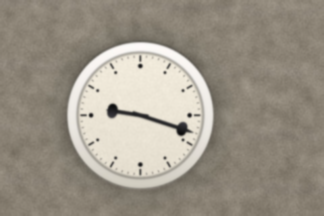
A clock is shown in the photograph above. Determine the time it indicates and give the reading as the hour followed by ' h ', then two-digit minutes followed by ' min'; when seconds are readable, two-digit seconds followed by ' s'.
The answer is 9 h 18 min
